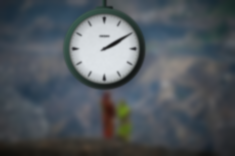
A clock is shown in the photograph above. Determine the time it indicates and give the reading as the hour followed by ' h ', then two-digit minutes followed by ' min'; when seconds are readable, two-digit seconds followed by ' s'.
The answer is 2 h 10 min
